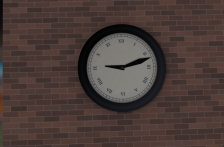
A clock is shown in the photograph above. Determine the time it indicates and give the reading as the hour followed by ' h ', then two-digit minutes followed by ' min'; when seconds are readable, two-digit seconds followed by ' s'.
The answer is 9 h 12 min
